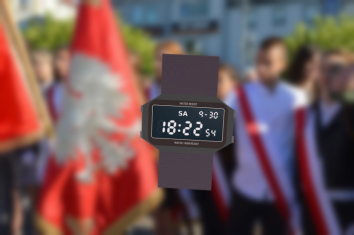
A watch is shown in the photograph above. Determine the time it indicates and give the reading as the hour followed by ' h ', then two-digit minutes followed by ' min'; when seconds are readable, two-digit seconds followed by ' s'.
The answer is 18 h 22 min 54 s
